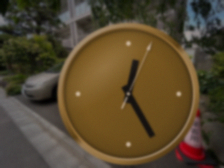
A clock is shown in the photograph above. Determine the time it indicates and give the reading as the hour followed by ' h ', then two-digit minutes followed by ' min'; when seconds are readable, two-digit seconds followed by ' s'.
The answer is 12 h 25 min 04 s
